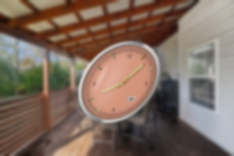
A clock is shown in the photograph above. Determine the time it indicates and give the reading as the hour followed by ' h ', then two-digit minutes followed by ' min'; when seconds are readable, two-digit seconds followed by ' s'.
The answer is 8 h 07 min
